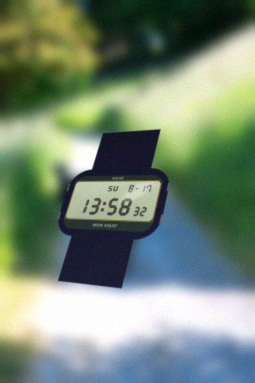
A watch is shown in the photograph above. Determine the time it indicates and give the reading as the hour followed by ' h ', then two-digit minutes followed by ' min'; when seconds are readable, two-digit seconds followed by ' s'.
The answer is 13 h 58 min 32 s
